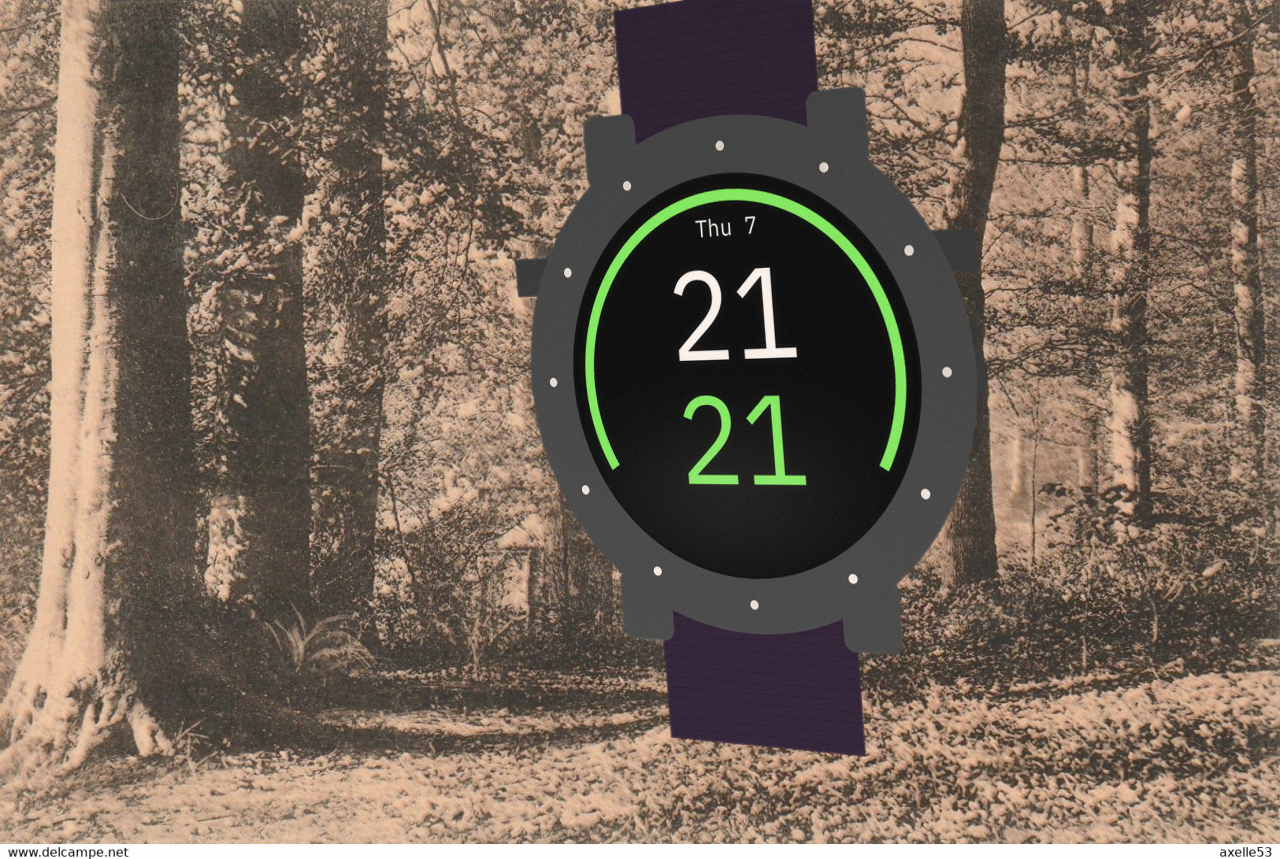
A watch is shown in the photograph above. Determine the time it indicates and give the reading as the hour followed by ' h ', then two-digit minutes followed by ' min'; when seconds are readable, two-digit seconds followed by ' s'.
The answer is 21 h 21 min
